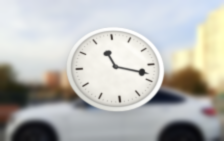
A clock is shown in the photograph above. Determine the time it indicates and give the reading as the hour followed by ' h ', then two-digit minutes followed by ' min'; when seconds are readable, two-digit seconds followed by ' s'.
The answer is 11 h 18 min
